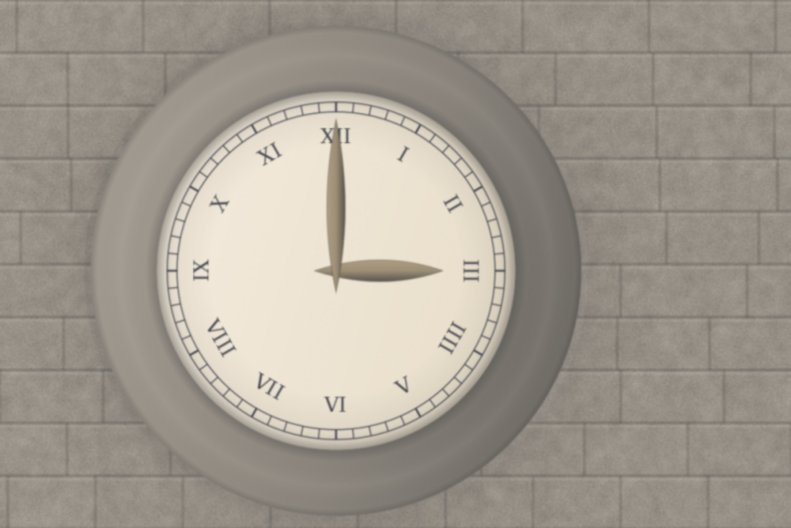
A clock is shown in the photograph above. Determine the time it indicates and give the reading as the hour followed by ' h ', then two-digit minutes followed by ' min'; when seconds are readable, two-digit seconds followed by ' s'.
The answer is 3 h 00 min
